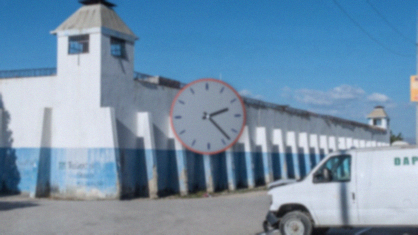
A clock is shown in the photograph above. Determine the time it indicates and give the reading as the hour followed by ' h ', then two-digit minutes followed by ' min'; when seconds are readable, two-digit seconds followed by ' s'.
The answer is 2 h 23 min
